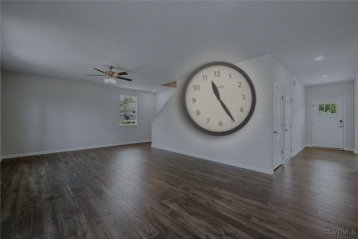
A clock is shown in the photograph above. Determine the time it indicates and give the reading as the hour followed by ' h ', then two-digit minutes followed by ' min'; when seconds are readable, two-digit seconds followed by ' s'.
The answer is 11 h 25 min
